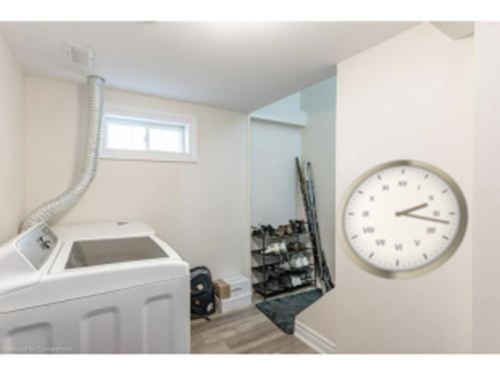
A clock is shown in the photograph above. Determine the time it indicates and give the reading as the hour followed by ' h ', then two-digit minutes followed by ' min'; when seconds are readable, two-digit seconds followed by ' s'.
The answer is 2 h 17 min
